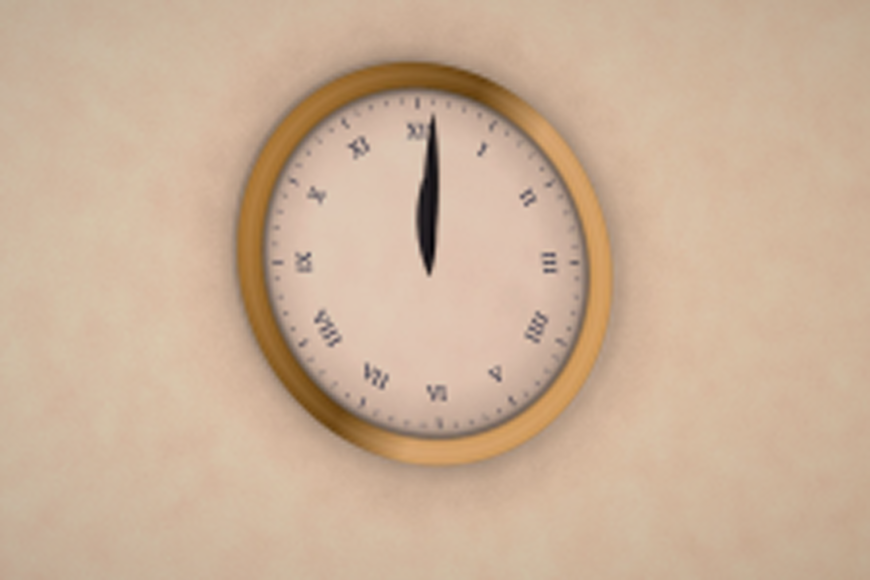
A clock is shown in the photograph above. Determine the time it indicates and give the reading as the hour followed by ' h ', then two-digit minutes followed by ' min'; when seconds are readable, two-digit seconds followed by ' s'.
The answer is 12 h 01 min
